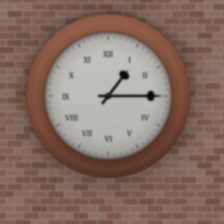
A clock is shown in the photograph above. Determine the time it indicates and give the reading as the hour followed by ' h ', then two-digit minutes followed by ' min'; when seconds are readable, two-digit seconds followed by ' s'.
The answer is 1 h 15 min
